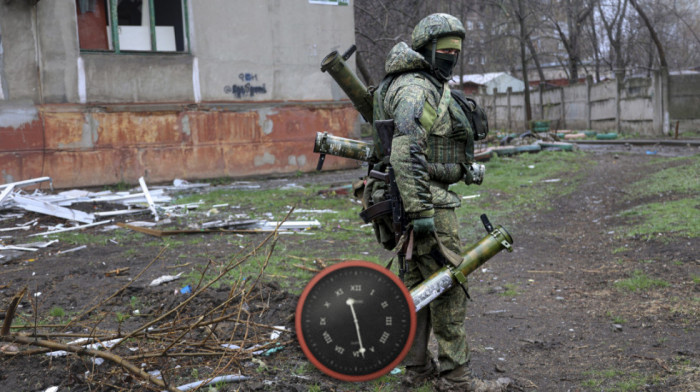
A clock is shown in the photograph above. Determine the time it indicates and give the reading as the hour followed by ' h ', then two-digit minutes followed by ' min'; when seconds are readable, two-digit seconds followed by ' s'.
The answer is 11 h 28 min
